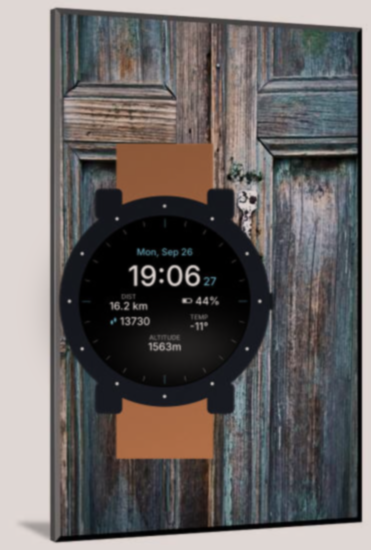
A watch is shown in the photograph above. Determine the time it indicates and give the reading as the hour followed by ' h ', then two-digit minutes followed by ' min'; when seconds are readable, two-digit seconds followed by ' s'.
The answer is 19 h 06 min 27 s
